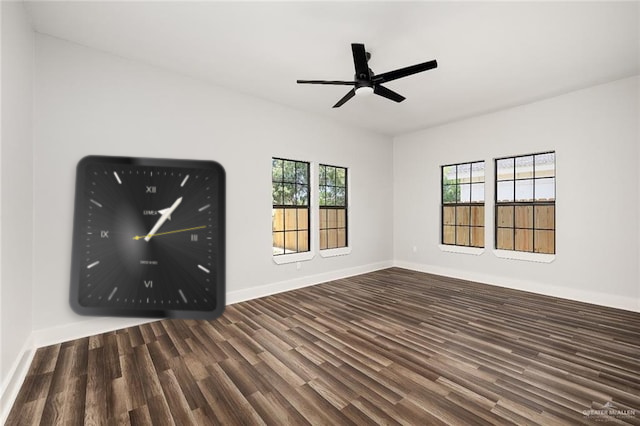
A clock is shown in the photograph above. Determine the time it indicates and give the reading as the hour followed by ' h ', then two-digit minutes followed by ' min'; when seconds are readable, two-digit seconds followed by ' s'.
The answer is 1 h 06 min 13 s
